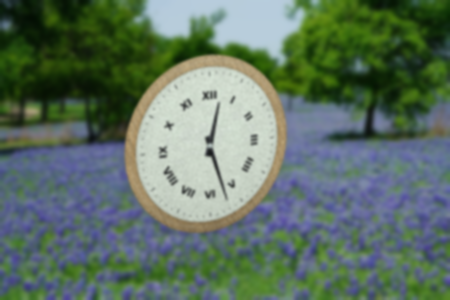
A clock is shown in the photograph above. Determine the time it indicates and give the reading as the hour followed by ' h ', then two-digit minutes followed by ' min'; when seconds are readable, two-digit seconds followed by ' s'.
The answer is 12 h 27 min
